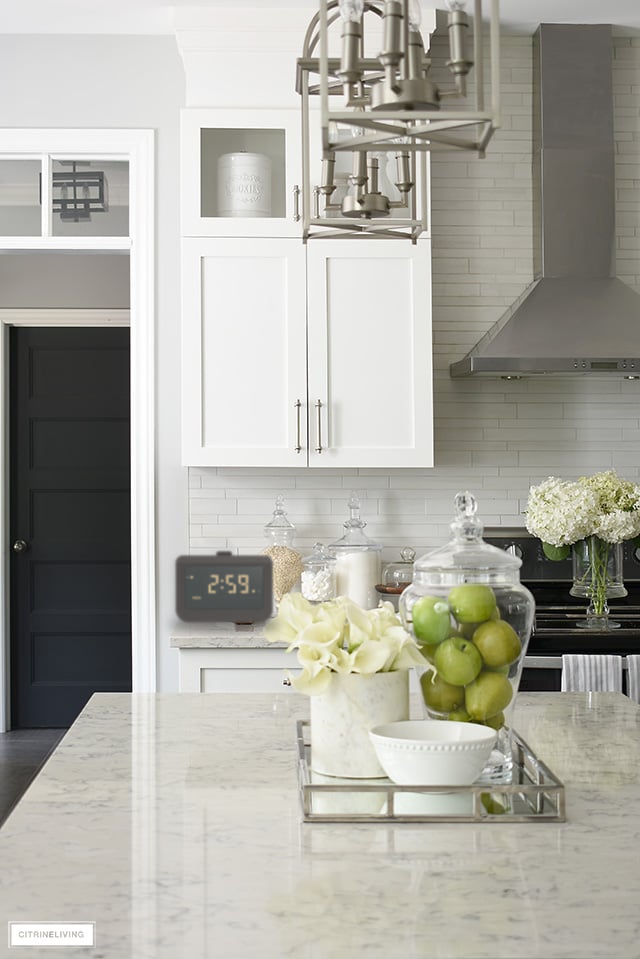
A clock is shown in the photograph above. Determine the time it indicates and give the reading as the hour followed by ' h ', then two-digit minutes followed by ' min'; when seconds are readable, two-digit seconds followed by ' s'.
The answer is 2 h 59 min
